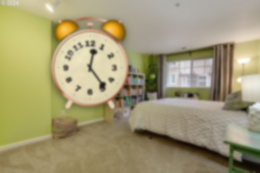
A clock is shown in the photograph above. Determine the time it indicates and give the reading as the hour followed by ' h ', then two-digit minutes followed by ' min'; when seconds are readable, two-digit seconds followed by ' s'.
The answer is 12 h 24 min
